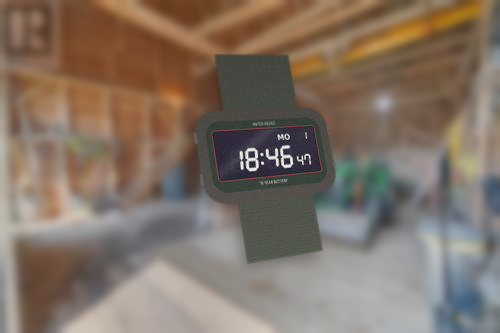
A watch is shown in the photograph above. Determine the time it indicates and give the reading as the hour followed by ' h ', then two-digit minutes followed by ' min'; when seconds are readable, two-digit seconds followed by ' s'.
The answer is 18 h 46 min 47 s
